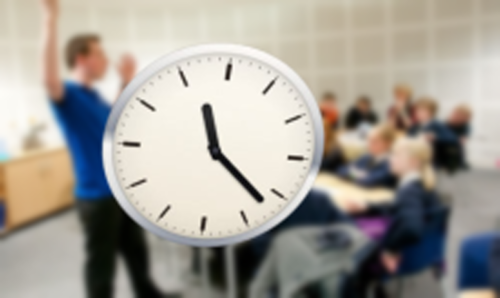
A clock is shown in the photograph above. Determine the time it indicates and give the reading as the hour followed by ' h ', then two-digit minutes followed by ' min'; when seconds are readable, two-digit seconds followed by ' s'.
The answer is 11 h 22 min
